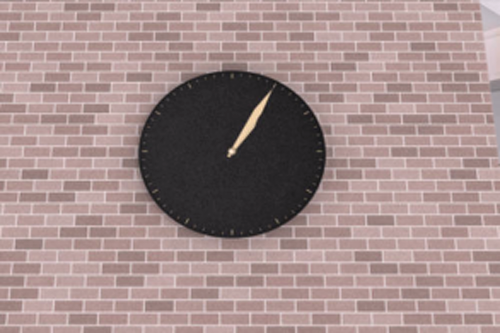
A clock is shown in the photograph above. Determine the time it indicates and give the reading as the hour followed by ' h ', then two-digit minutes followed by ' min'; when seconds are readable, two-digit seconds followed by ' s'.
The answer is 1 h 05 min
